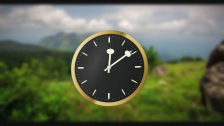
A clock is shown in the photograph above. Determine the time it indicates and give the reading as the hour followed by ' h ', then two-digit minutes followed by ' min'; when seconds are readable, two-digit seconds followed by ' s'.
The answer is 12 h 09 min
